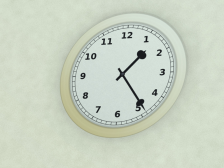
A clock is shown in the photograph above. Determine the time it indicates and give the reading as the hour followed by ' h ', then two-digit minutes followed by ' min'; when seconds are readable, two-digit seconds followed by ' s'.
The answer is 1 h 24 min
